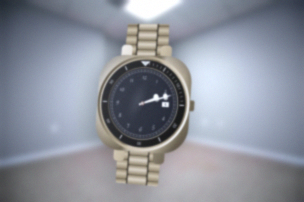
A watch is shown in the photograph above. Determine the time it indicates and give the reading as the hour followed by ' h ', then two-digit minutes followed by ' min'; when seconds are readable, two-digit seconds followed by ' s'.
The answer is 2 h 12 min
